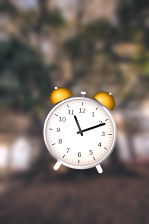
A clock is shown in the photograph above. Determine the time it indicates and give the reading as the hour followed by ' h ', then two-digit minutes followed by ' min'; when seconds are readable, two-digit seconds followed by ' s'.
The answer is 11 h 11 min
